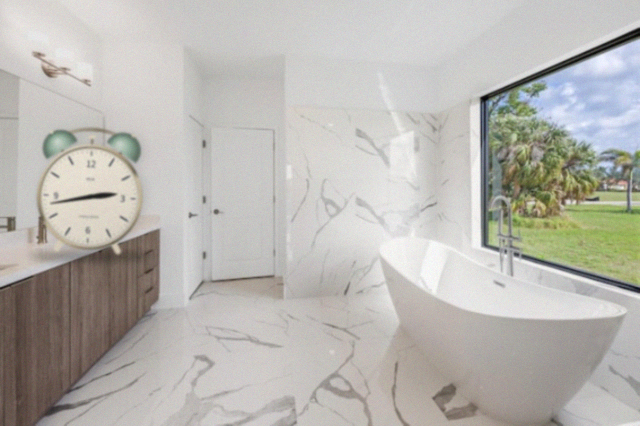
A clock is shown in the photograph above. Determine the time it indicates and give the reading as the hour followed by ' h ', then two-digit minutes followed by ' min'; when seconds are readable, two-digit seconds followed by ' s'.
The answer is 2 h 43 min
